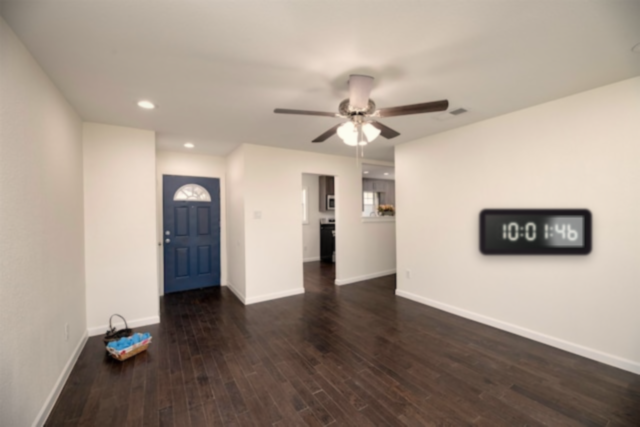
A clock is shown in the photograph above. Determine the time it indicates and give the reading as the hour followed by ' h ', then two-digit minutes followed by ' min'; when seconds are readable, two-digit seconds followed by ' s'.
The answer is 10 h 01 min 46 s
